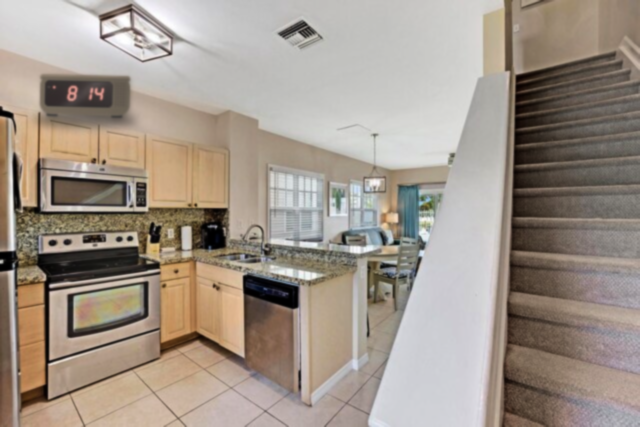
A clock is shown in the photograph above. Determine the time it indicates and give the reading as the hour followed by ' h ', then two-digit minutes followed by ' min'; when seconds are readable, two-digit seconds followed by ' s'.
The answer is 8 h 14 min
